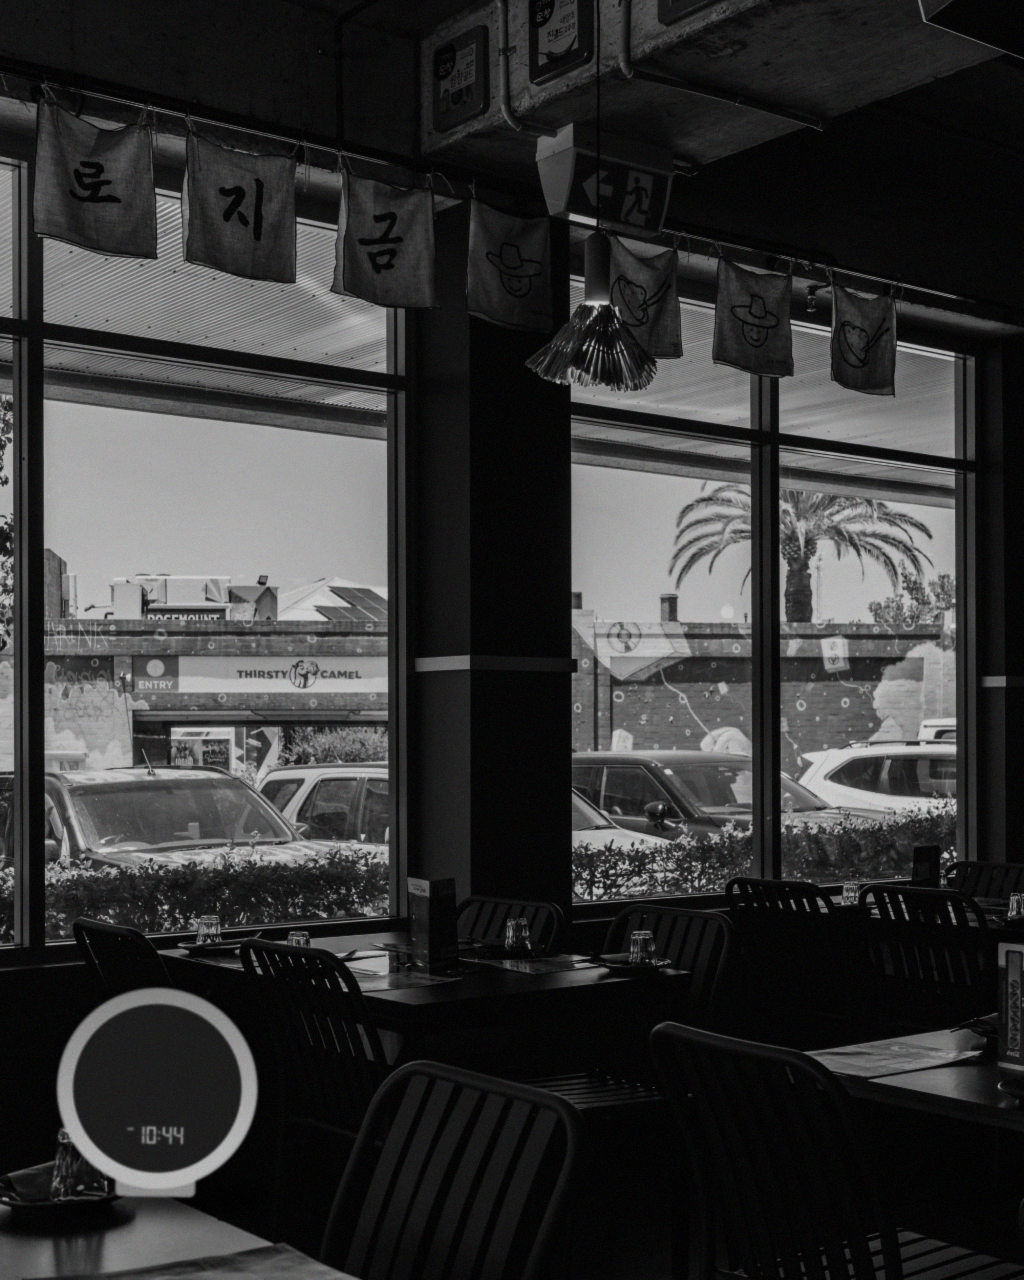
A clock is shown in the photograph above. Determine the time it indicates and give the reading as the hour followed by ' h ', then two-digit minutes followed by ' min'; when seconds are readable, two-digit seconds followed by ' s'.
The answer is 10 h 44 min
